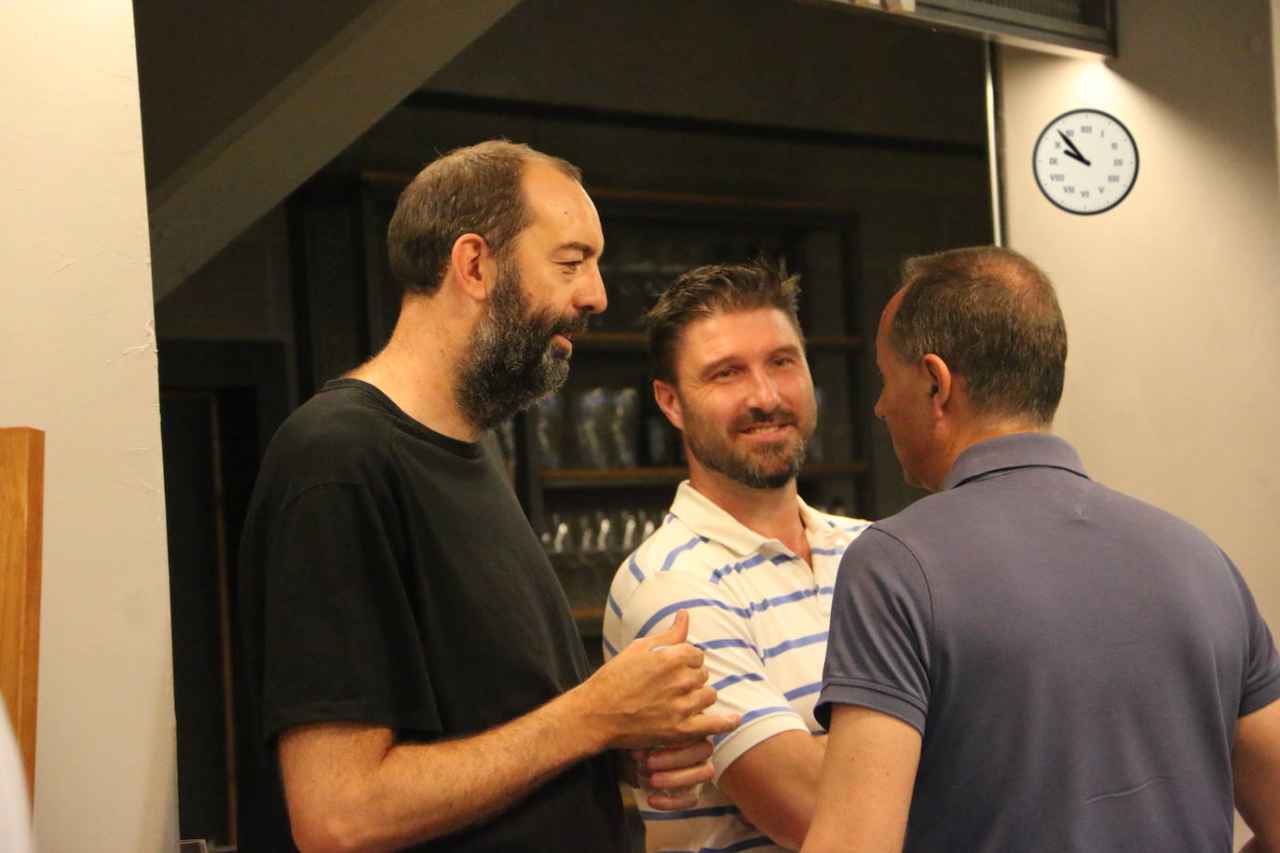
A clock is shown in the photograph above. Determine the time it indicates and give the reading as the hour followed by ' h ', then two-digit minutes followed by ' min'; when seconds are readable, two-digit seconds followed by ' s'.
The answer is 9 h 53 min
